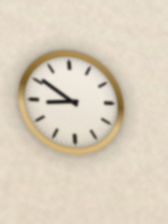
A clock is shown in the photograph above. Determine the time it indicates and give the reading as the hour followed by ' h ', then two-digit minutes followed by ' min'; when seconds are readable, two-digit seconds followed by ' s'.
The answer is 8 h 51 min
